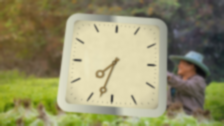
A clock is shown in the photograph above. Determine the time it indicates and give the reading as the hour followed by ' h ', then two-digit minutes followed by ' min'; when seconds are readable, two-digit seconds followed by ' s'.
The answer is 7 h 33 min
